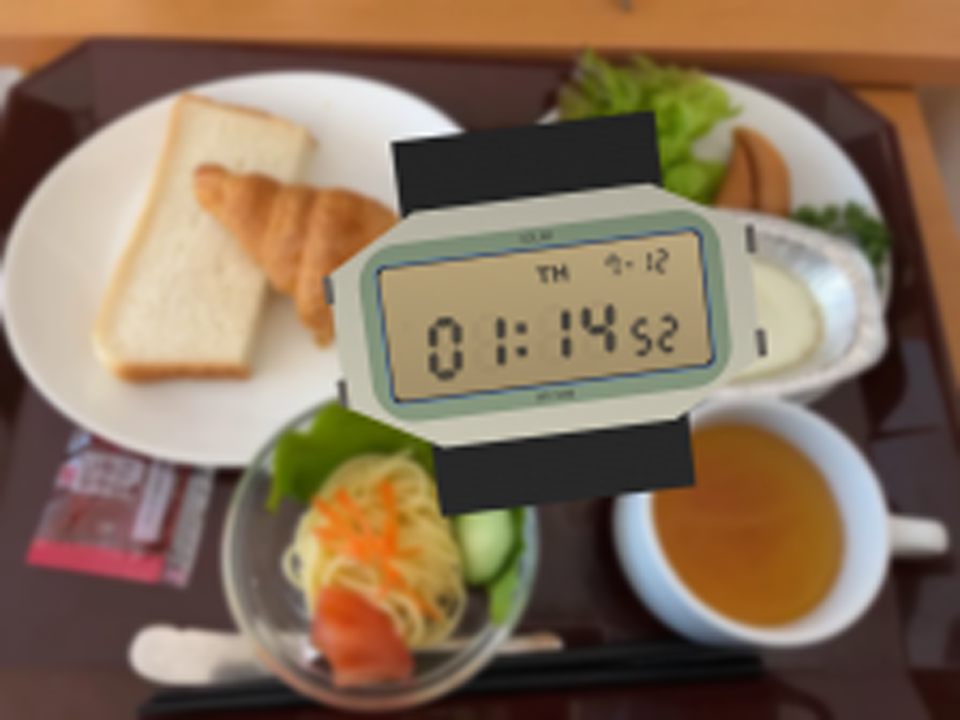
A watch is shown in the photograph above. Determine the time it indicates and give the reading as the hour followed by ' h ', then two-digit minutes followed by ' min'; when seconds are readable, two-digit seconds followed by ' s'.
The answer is 1 h 14 min 52 s
